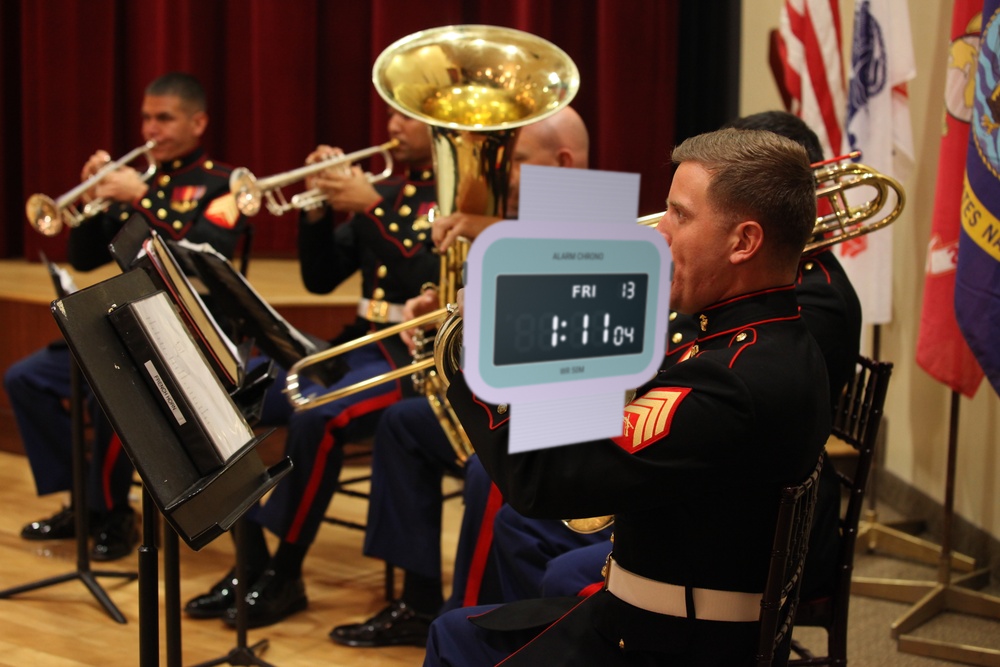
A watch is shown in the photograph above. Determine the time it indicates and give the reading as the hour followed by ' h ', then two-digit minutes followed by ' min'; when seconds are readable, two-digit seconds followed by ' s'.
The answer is 1 h 11 min 04 s
